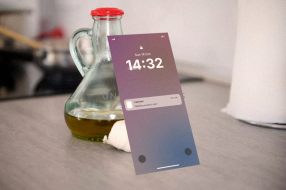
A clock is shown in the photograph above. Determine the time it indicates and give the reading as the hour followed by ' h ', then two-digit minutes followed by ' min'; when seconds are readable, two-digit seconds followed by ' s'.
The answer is 14 h 32 min
